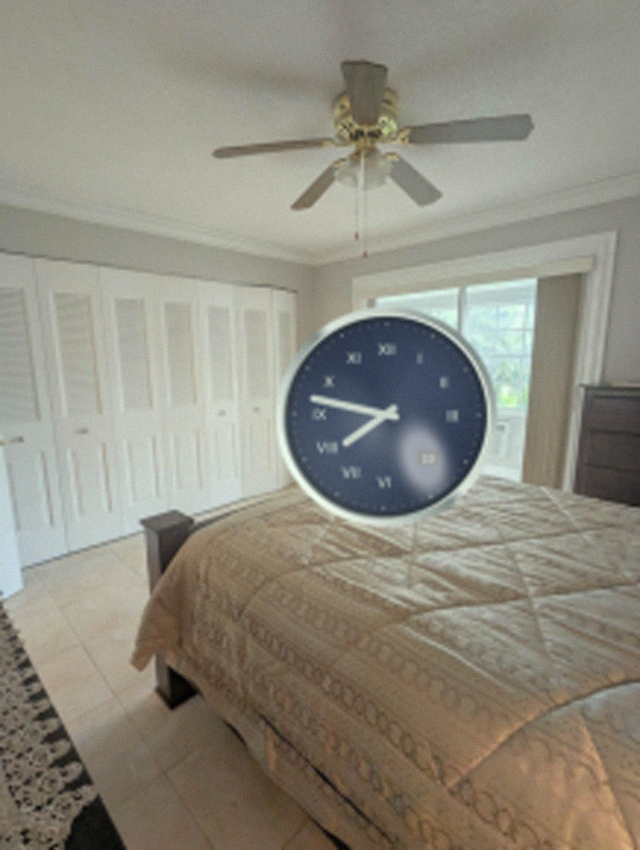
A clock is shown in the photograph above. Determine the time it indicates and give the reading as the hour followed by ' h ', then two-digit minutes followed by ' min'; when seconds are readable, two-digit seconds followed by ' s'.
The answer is 7 h 47 min
